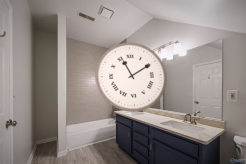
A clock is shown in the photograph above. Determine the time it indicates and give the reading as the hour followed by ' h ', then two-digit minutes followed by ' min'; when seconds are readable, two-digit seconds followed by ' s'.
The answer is 11 h 10 min
